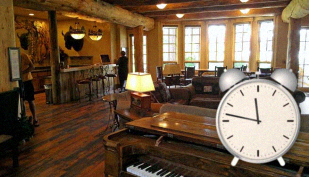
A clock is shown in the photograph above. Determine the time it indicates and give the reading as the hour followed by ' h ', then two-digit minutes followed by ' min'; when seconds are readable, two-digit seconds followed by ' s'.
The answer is 11 h 47 min
